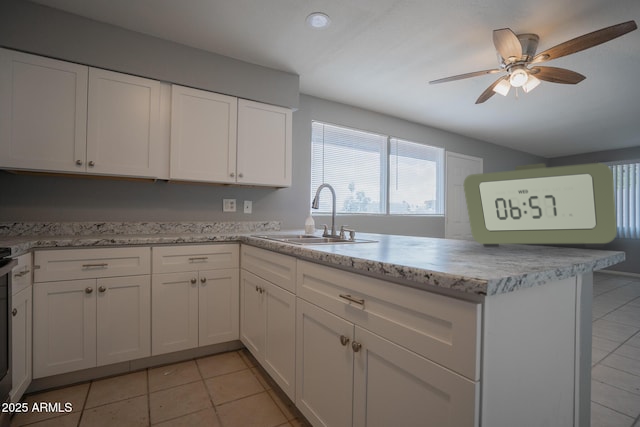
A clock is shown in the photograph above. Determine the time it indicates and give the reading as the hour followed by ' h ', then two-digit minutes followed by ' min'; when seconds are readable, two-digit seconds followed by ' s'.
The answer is 6 h 57 min
